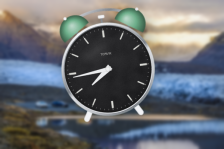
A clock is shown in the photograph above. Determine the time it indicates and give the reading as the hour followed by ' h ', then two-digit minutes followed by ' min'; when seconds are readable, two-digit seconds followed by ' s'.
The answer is 7 h 44 min
